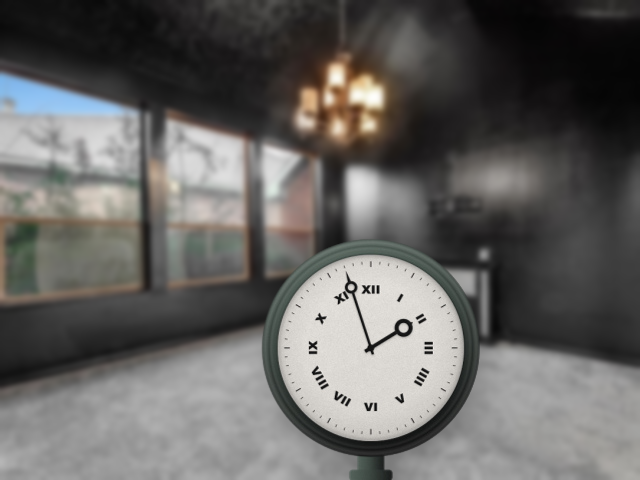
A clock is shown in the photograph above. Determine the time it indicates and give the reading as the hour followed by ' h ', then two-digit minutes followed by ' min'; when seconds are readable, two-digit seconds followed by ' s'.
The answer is 1 h 57 min
